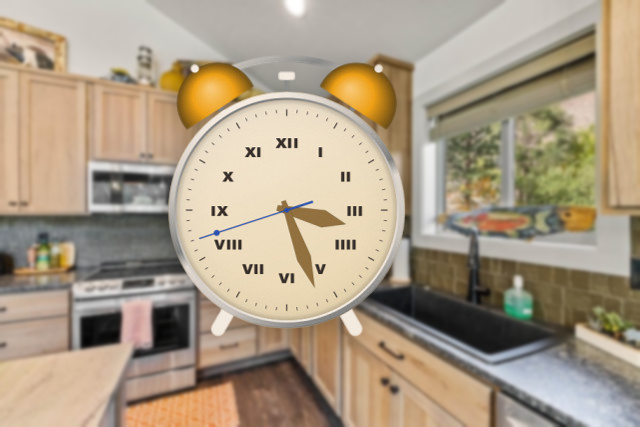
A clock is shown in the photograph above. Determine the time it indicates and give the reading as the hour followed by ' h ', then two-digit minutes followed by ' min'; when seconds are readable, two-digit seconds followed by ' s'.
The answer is 3 h 26 min 42 s
